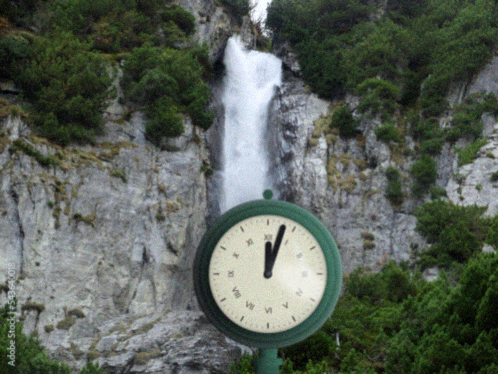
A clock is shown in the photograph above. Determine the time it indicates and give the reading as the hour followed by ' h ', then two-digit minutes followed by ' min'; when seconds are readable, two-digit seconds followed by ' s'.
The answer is 12 h 03 min
